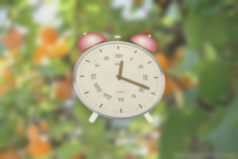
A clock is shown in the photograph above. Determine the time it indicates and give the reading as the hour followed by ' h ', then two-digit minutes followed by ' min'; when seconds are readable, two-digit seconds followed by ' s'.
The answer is 12 h 19 min
